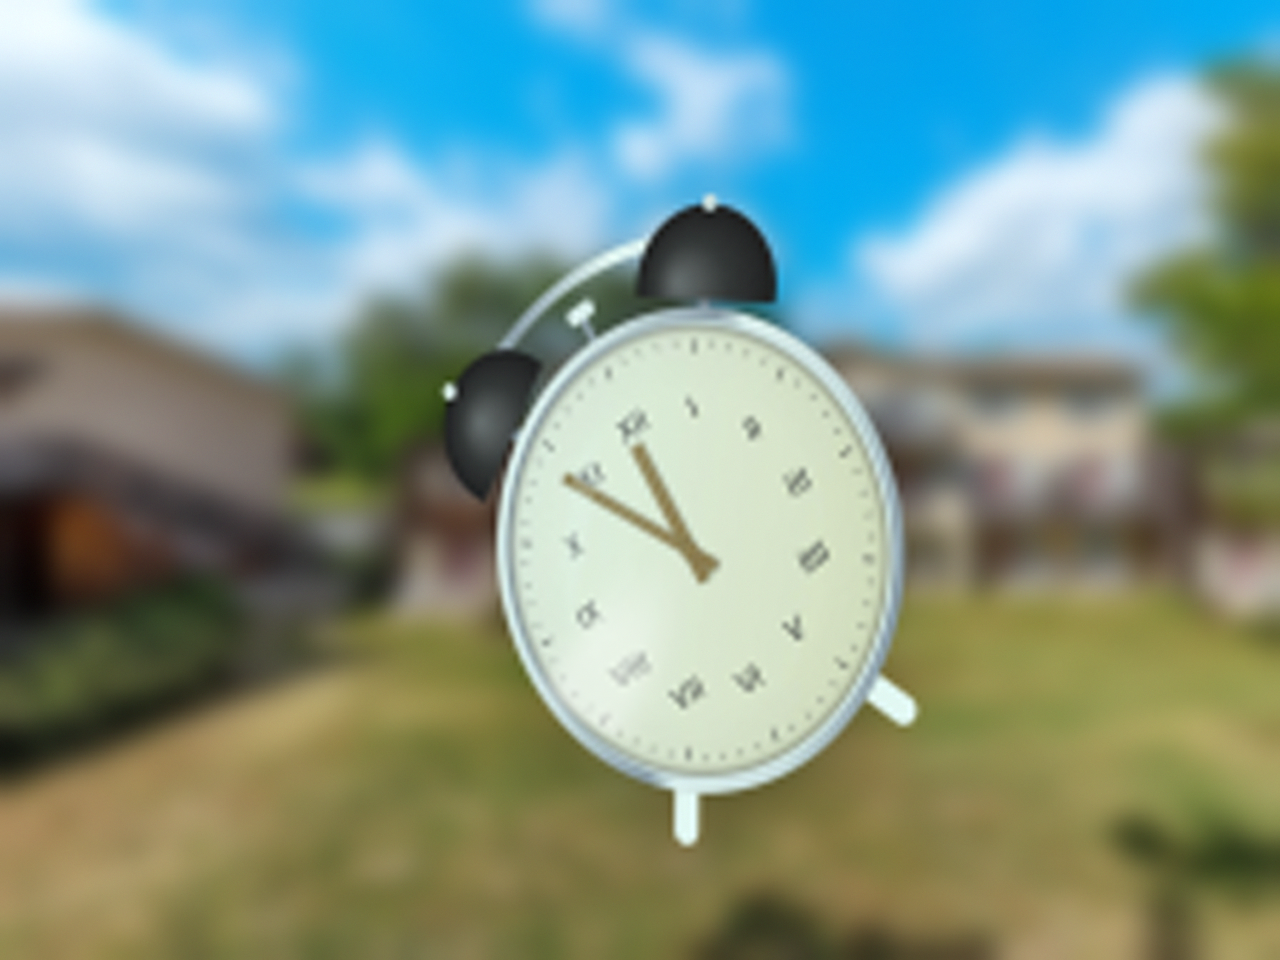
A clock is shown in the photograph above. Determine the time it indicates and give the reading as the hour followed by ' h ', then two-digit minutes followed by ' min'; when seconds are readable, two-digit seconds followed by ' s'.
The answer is 11 h 54 min
